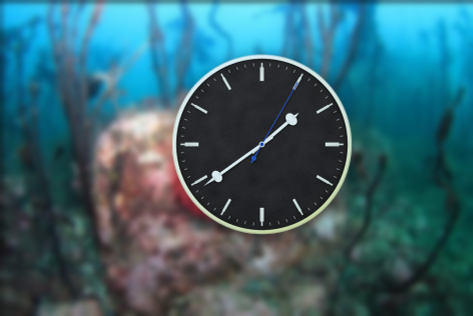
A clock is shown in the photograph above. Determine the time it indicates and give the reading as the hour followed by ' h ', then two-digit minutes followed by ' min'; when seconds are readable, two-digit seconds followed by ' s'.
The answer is 1 h 39 min 05 s
